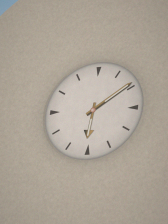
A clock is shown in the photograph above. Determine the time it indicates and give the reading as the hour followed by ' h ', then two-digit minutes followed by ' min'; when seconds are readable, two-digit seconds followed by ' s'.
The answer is 6 h 09 min
